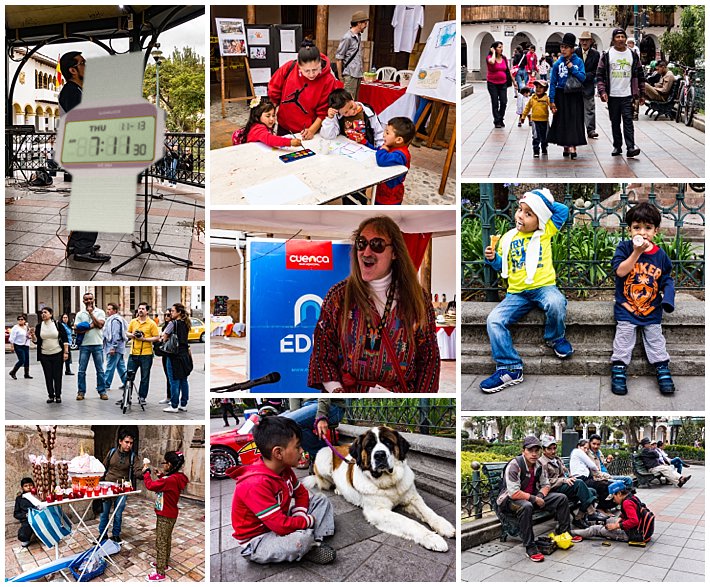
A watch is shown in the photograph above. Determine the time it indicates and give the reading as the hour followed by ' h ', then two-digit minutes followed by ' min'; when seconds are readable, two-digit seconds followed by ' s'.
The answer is 7 h 11 min 30 s
